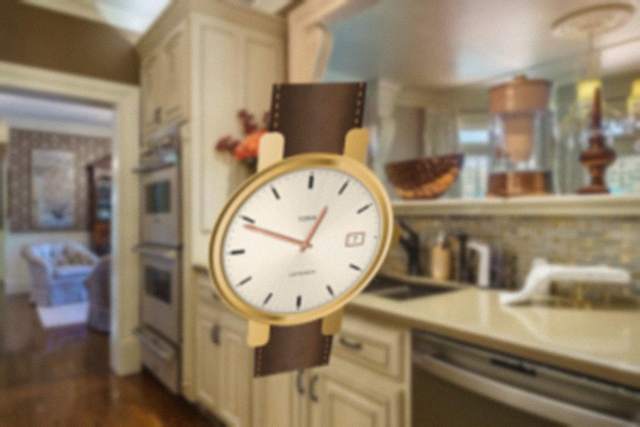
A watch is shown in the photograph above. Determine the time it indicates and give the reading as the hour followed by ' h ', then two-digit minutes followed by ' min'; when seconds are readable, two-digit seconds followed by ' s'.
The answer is 12 h 49 min
